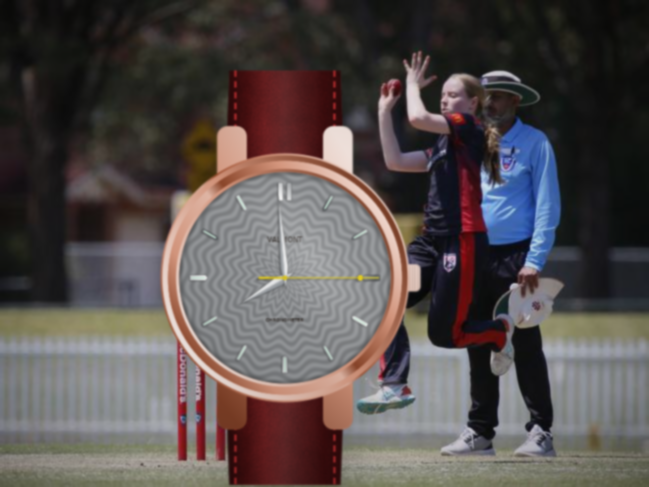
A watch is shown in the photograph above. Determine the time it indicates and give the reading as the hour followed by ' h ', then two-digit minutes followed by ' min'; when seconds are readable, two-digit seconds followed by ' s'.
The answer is 7 h 59 min 15 s
